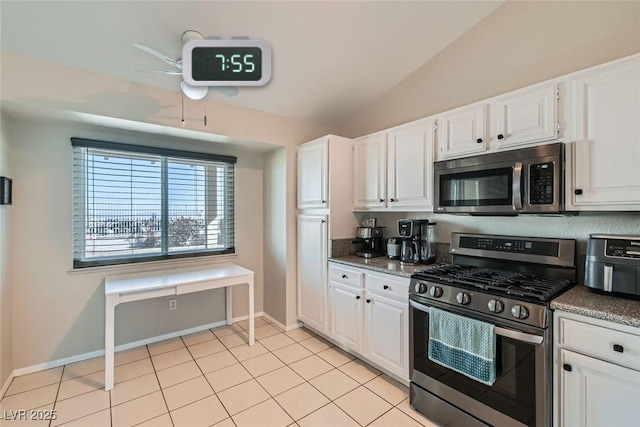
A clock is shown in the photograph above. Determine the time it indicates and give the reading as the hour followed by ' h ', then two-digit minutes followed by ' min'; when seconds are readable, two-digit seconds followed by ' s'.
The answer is 7 h 55 min
